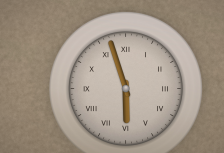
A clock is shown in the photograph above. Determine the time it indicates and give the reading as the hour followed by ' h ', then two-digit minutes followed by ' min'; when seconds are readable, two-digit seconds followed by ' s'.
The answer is 5 h 57 min
